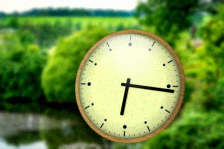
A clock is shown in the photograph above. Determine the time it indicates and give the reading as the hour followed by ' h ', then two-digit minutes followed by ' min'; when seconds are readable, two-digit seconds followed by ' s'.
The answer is 6 h 16 min
